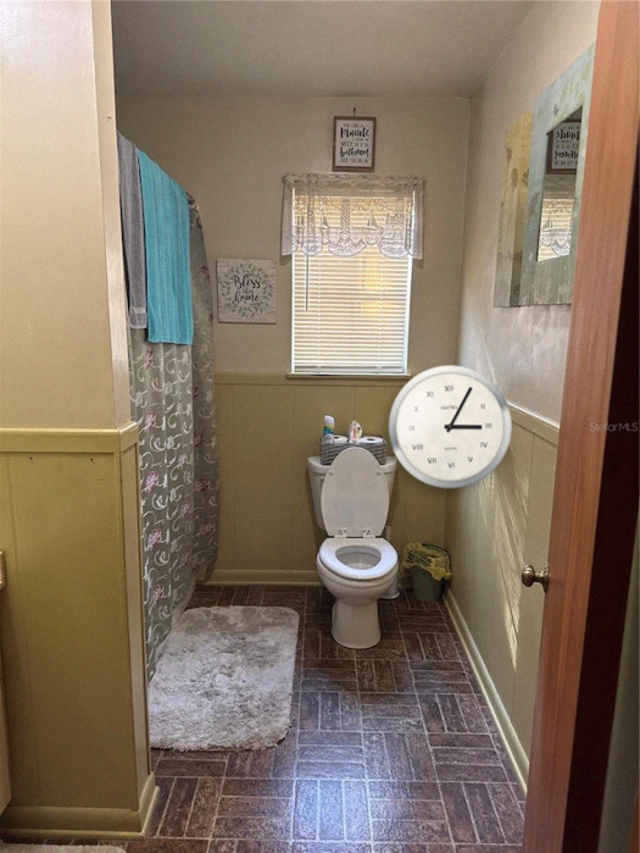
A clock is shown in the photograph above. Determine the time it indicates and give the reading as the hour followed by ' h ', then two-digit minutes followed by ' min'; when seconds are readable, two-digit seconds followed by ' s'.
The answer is 3 h 05 min
